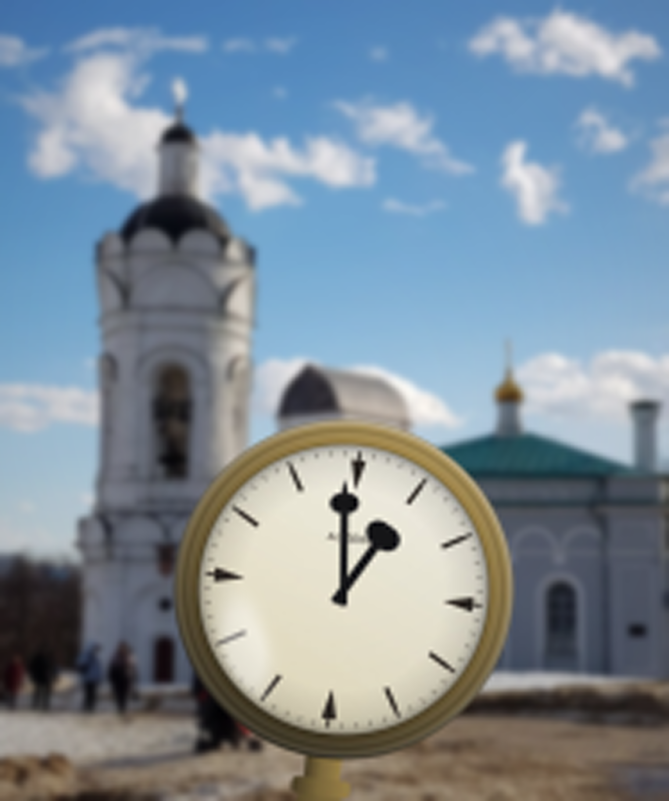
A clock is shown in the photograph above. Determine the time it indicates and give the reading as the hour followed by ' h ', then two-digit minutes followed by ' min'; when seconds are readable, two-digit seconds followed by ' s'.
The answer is 12 h 59 min
